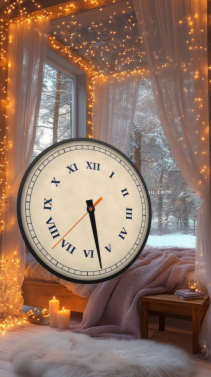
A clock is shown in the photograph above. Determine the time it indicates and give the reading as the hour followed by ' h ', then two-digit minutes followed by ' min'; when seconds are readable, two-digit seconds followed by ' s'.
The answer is 5 h 27 min 37 s
